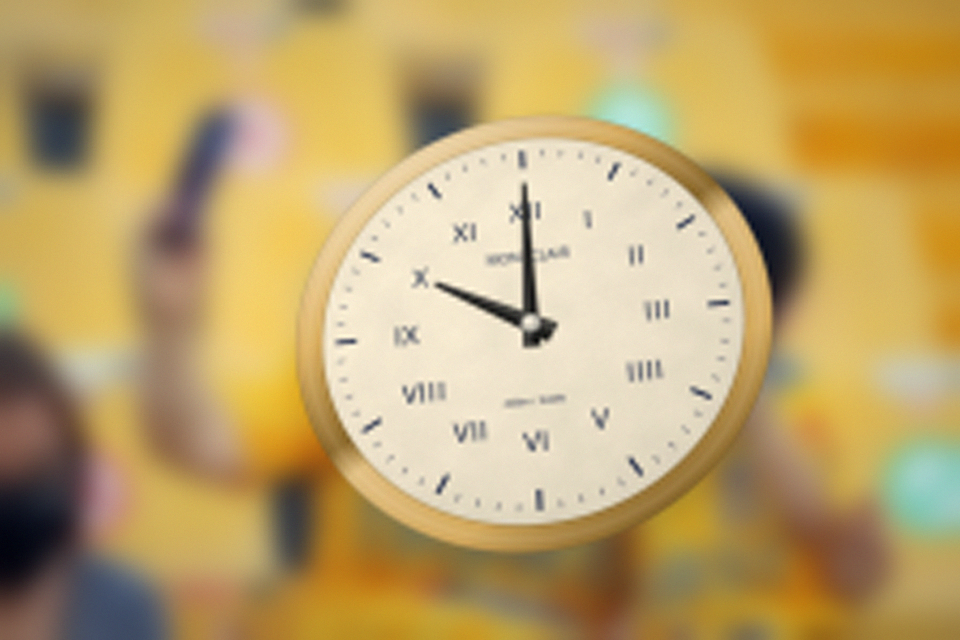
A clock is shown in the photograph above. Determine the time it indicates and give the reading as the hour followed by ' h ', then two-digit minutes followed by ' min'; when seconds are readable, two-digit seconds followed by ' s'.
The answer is 10 h 00 min
